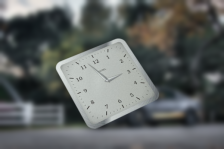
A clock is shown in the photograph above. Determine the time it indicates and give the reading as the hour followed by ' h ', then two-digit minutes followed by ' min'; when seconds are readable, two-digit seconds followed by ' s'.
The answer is 2 h 57 min
